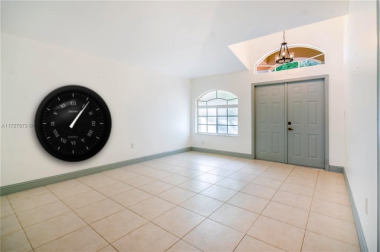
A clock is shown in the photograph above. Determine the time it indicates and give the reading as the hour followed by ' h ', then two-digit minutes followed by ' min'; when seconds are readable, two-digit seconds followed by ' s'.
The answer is 1 h 06 min
